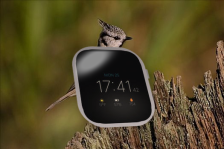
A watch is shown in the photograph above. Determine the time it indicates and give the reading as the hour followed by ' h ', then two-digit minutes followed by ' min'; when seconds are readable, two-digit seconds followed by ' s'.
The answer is 17 h 41 min
